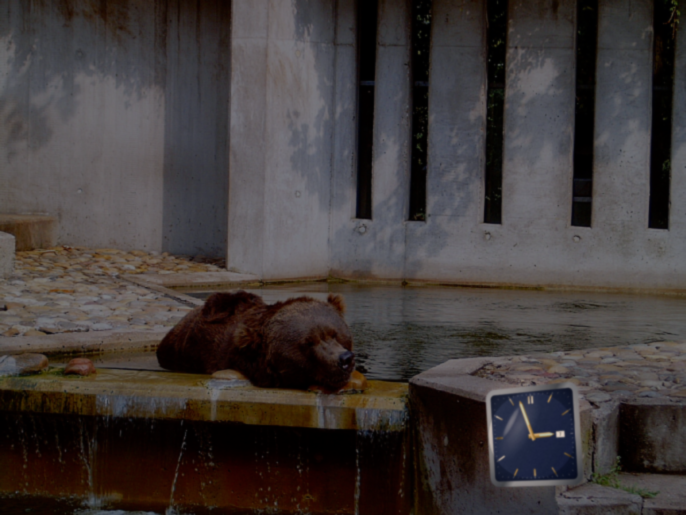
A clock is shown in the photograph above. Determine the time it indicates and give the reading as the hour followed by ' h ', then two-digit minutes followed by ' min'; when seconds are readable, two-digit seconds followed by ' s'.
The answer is 2 h 57 min
